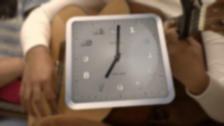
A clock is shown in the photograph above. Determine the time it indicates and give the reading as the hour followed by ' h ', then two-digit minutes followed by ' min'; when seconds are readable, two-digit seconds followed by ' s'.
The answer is 7 h 01 min
